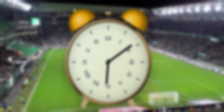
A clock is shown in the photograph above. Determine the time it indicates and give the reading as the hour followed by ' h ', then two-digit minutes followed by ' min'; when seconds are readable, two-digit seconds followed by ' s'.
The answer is 6 h 09 min
